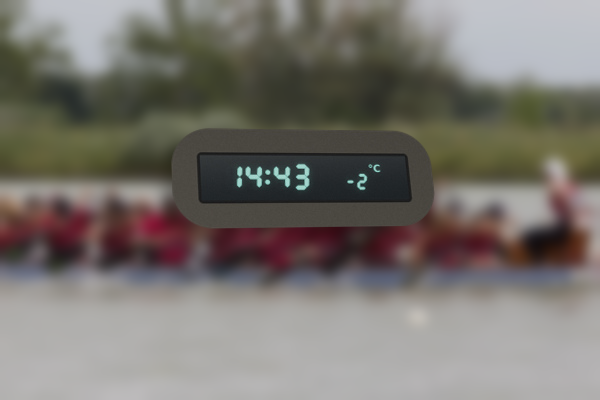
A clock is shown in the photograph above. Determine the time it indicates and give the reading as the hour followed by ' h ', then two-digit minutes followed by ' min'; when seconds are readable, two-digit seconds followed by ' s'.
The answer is 14 h 43 min
